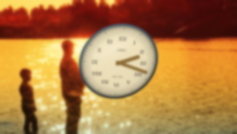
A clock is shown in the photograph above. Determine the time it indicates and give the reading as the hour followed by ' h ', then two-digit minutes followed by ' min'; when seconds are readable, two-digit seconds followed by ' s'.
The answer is 2 h 18 min
